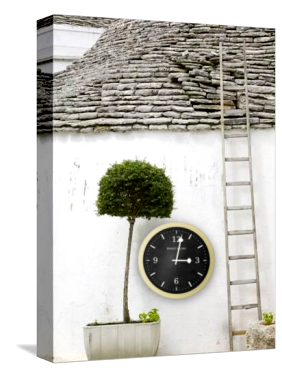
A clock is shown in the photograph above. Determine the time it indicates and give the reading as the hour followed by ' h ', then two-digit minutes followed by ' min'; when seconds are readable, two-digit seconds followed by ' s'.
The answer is 3 h 02 min
